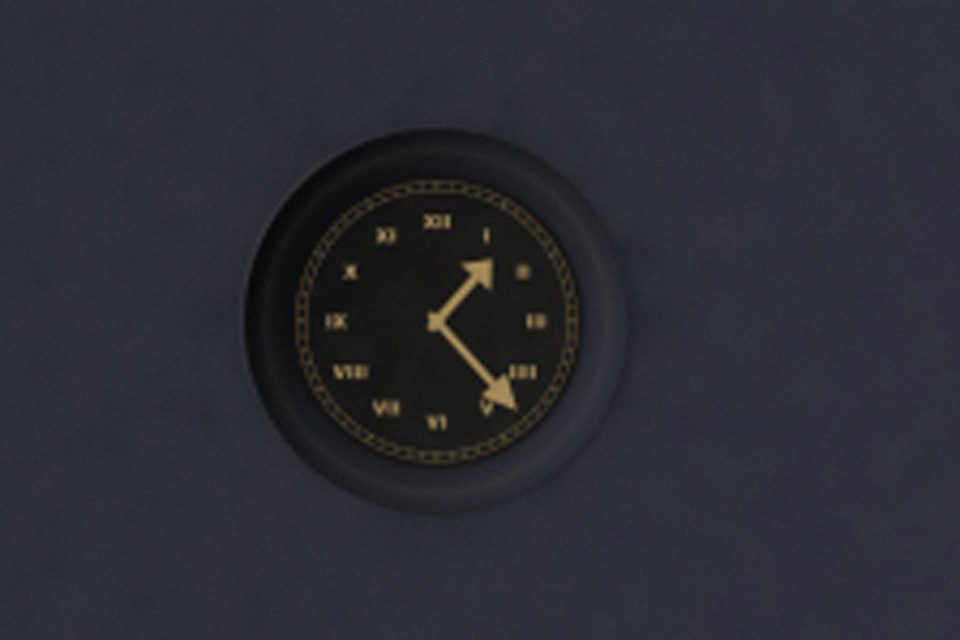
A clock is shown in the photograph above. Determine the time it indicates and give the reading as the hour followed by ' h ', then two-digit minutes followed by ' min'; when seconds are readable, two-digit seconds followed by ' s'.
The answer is 1 h 23 min
